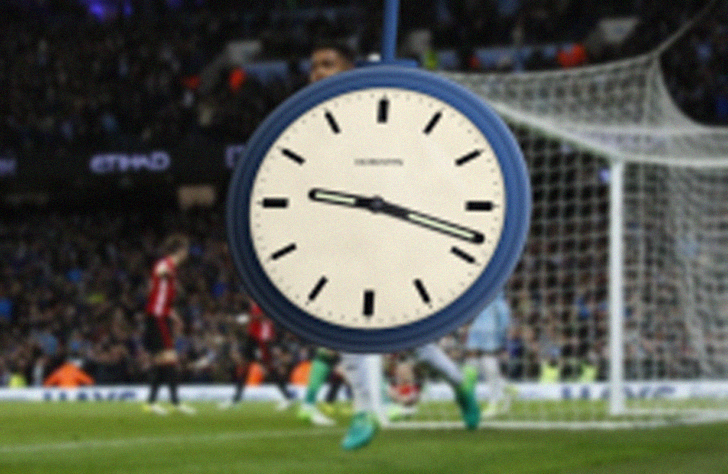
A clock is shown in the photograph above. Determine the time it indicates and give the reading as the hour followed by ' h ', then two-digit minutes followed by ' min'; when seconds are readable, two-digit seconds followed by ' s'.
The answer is 9 h 18 min
